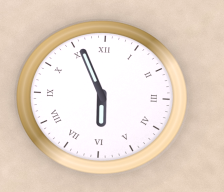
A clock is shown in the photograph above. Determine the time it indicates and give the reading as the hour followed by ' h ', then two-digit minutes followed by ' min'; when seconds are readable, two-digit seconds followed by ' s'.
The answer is 5 h 56 min
